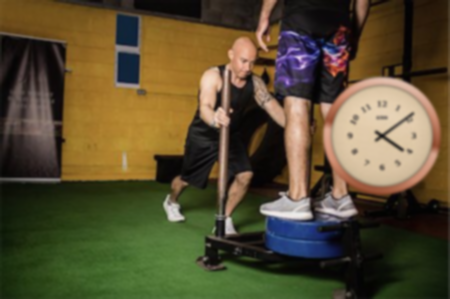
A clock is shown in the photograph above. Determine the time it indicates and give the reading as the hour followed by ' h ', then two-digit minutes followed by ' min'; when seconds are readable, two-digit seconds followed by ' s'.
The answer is 4 h 09 min
